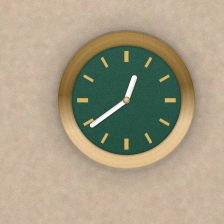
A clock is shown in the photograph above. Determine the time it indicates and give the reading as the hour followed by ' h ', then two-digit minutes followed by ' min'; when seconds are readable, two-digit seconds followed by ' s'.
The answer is 12 h 39 min
